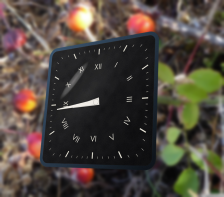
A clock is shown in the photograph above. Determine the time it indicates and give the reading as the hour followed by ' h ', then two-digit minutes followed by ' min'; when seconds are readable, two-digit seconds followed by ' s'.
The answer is 8 h 44 min
